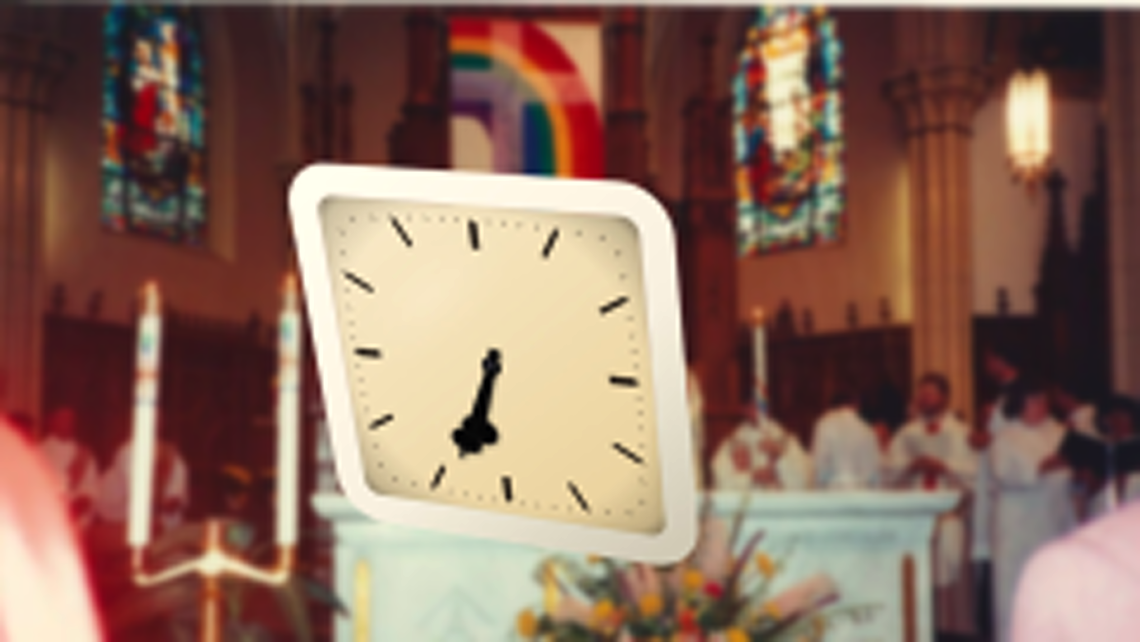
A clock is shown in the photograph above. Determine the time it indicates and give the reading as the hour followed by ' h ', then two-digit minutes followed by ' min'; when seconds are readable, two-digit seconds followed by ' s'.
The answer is 6 h 34 min
